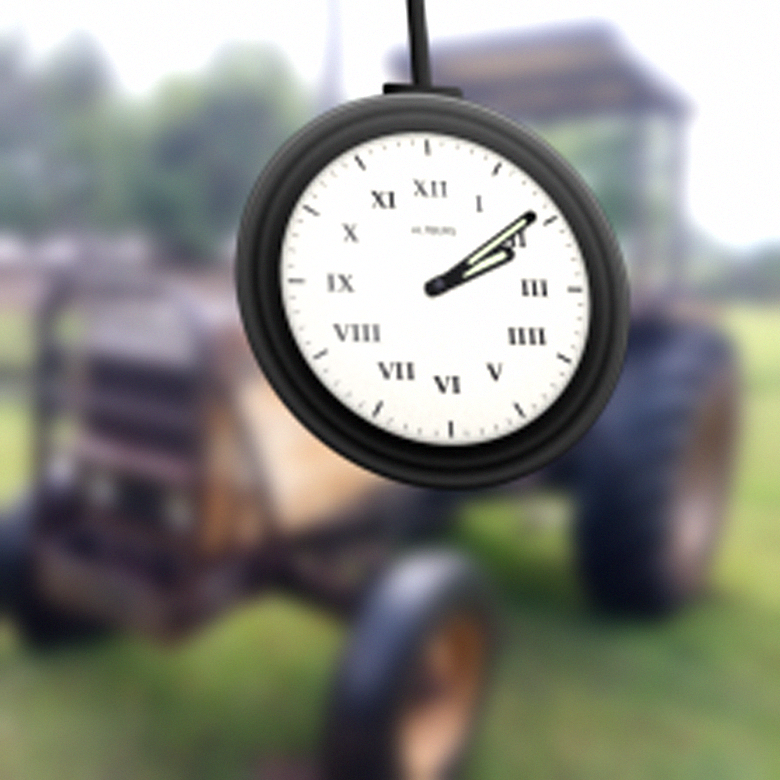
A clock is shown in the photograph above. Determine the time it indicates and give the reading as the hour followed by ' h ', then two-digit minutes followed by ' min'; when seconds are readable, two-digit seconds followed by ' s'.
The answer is 2 h 09 min
